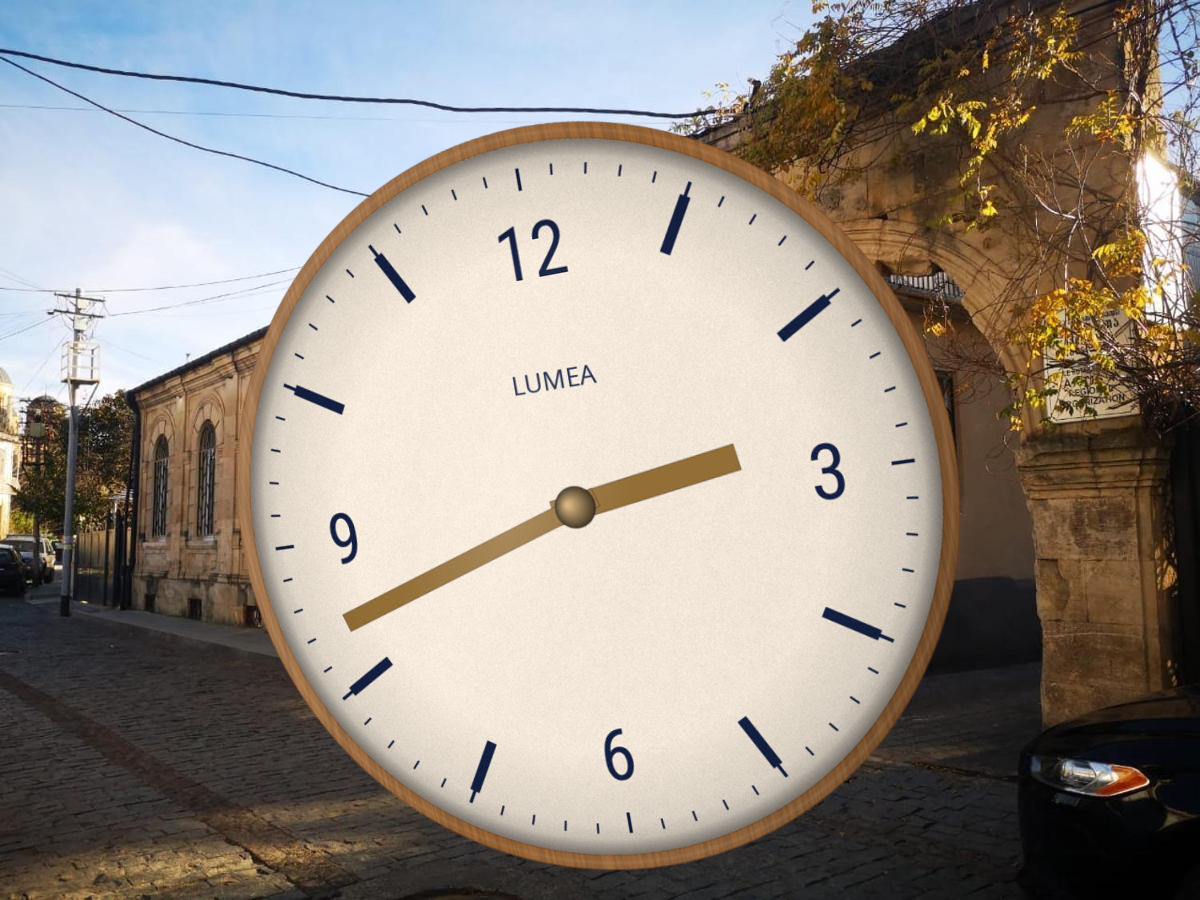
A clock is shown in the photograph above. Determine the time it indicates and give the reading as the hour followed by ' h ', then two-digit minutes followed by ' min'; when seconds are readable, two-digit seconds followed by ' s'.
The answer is 2 h 42 min
